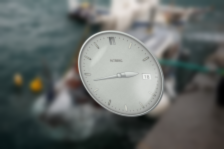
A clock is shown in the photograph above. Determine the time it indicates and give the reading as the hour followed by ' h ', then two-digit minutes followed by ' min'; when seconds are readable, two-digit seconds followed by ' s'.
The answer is 2 h 43 min
